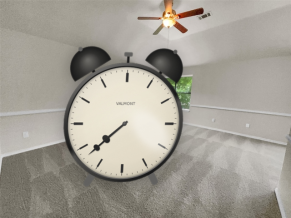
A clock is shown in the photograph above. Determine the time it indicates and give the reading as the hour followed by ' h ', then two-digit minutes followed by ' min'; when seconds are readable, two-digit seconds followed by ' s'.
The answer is 7 h 38 min
